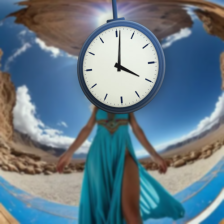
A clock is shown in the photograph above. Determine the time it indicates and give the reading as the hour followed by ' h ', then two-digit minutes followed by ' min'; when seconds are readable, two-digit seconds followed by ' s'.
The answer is 4 h 01 min
